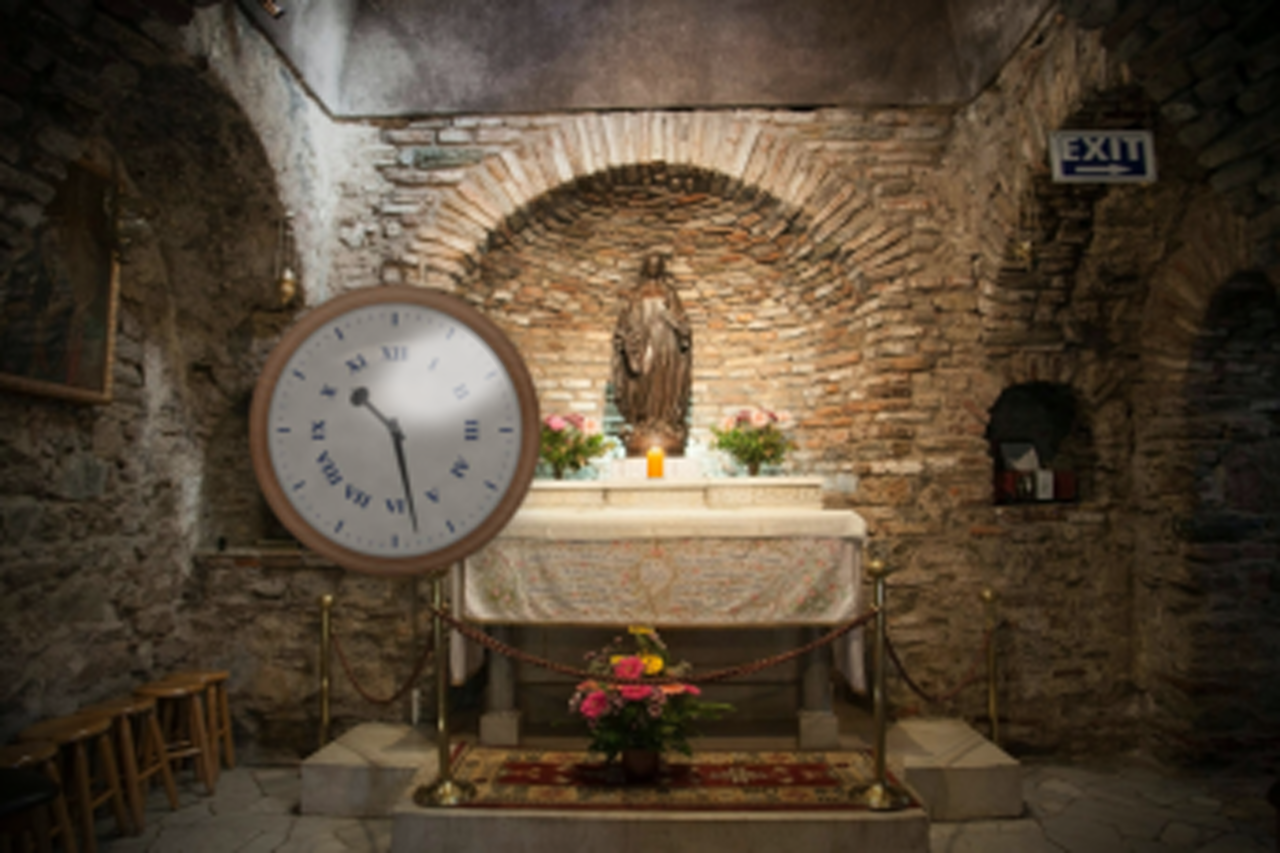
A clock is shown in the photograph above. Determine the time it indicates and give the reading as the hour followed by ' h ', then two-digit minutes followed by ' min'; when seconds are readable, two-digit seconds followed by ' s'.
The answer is 10 h 28 min
